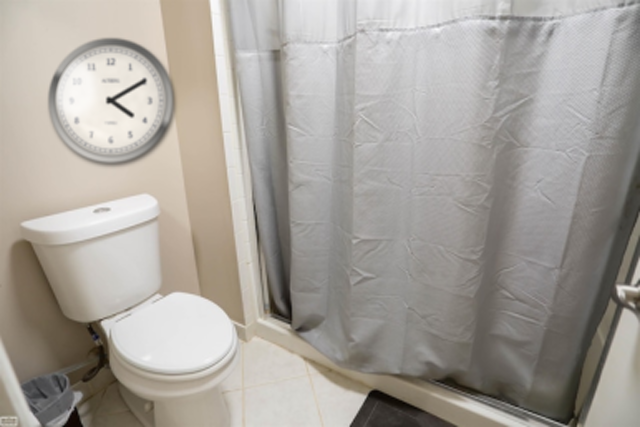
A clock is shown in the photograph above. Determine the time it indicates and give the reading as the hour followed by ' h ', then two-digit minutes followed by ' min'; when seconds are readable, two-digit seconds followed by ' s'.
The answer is 4 h 10 min
